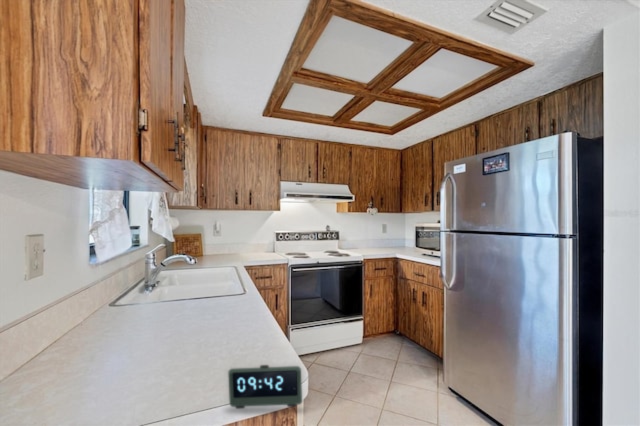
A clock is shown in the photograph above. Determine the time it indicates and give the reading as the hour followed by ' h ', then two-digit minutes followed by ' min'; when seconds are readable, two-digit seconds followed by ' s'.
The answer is 9 h 42 min
